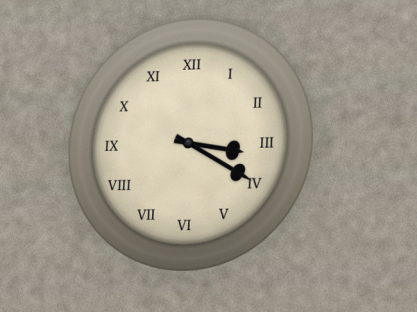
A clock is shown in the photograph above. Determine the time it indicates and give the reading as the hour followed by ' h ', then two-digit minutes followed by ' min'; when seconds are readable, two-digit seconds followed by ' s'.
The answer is 3 h 20 min
